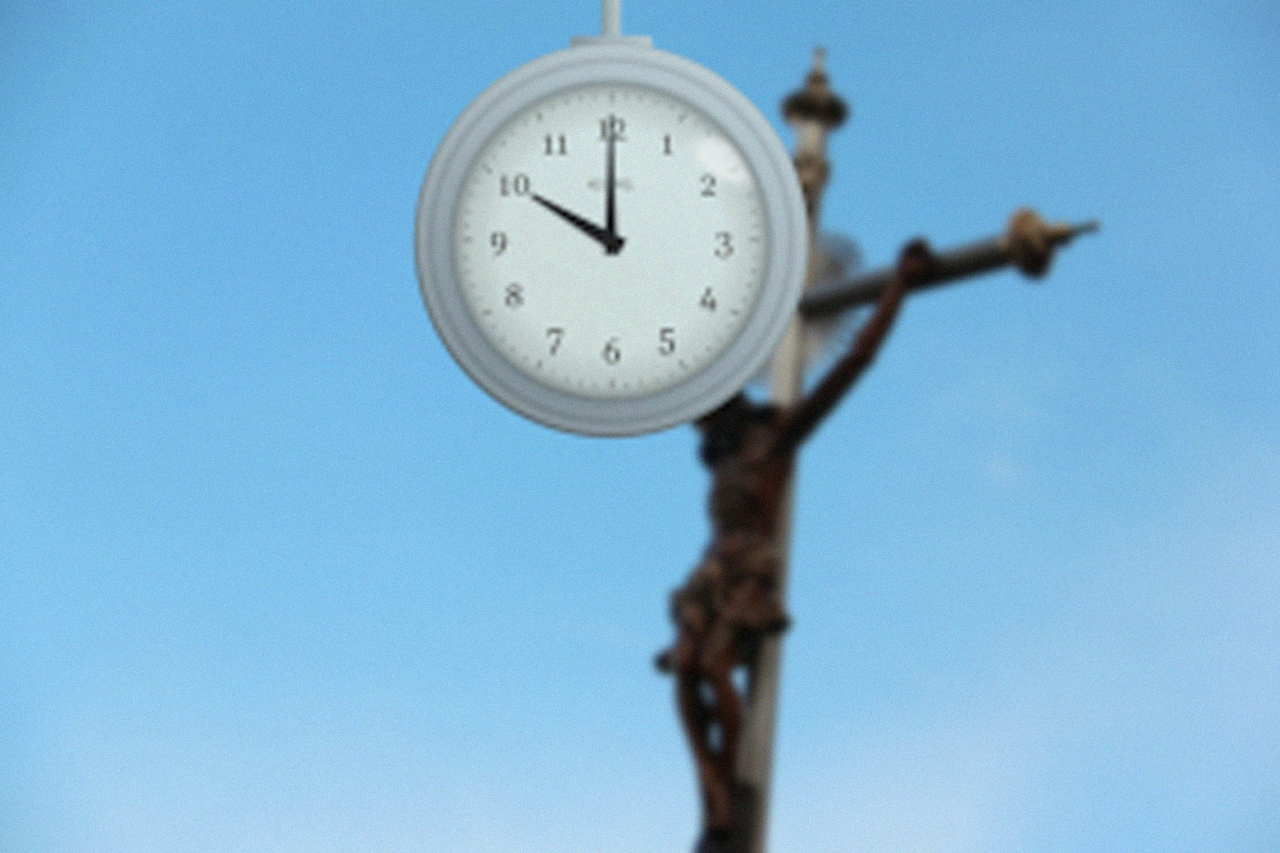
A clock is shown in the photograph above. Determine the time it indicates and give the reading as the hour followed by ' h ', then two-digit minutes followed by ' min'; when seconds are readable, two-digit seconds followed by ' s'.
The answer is 10 h 00 min
